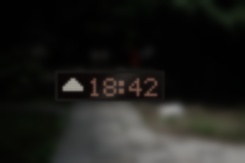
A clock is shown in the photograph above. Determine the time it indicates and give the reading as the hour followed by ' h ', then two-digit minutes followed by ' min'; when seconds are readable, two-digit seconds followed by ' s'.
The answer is 18 h 42 min
